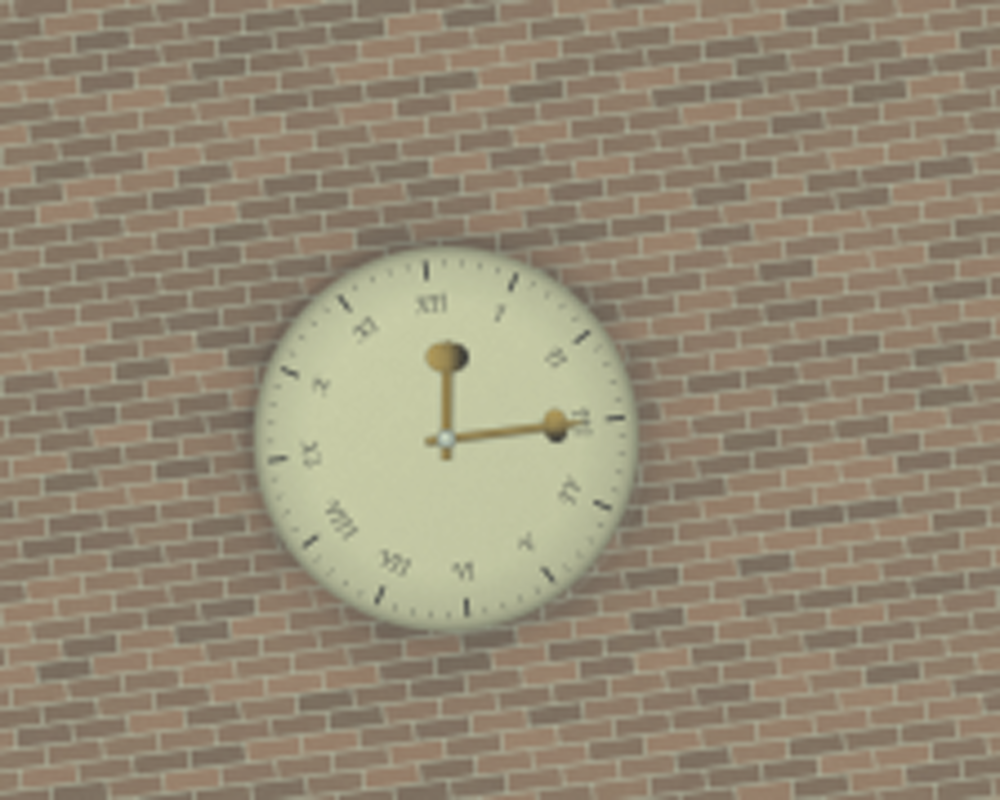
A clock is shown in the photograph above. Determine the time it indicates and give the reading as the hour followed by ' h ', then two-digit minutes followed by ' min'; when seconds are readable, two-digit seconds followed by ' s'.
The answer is 12 h 15 min
